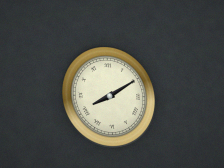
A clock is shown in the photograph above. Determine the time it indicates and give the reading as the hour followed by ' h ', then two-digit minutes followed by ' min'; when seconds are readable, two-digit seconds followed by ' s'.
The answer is 8 h 10 min
